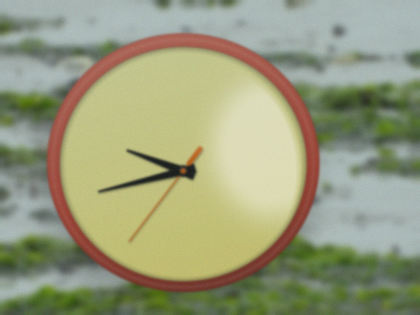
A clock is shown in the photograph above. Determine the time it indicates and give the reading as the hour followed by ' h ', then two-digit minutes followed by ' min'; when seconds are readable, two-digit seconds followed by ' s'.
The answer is 9 h 42 min 36 s
